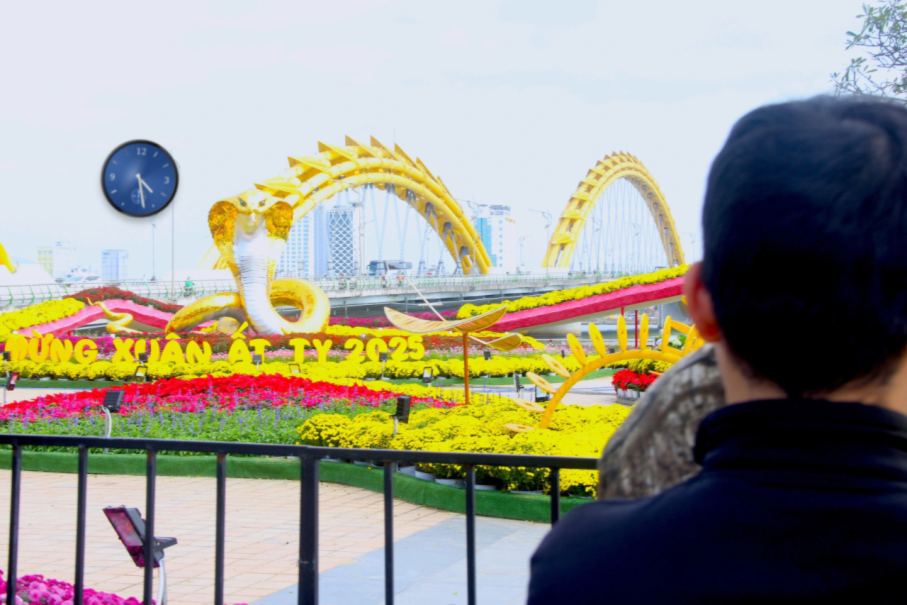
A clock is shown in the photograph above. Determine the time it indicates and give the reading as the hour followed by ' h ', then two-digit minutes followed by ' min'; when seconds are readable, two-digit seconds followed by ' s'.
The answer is 4 h 28 min
